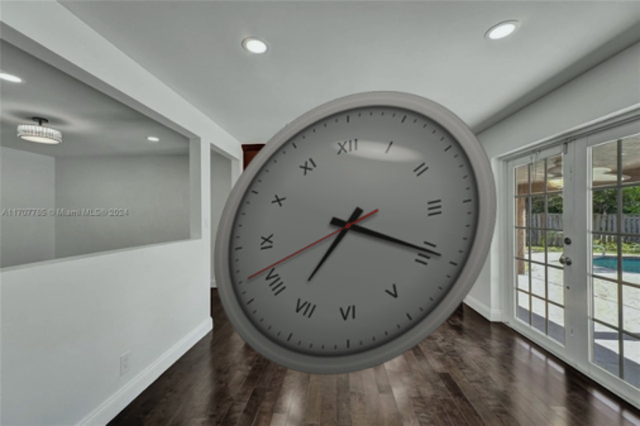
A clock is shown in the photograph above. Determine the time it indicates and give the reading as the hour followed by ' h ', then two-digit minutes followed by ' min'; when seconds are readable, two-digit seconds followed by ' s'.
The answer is 7 h 19 min 42 s
